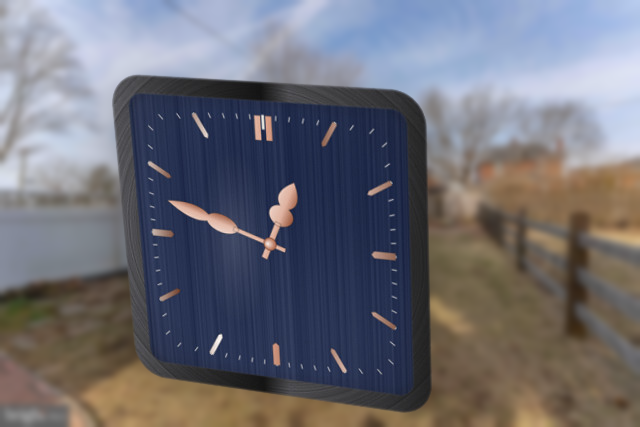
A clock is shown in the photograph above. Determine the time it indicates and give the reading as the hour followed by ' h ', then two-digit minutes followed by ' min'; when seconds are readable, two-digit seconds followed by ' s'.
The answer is 12 h 48 min
